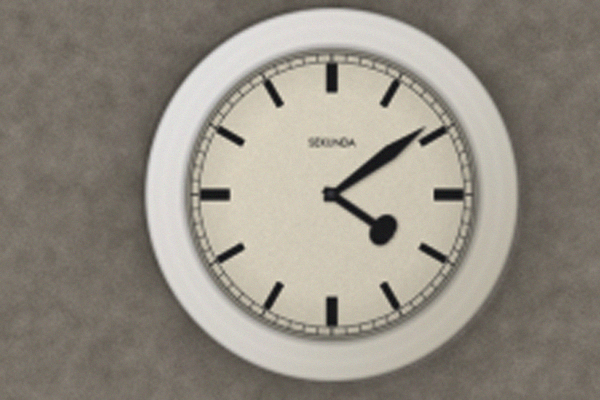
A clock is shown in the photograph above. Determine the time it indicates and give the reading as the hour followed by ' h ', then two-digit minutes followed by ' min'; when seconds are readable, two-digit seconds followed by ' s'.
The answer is 4 h 09 min
